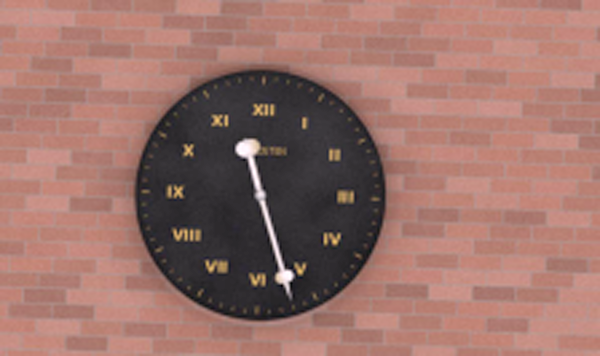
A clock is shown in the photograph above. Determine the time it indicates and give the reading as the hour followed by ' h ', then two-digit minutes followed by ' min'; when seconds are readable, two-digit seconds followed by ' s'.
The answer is 11 h 27 min
